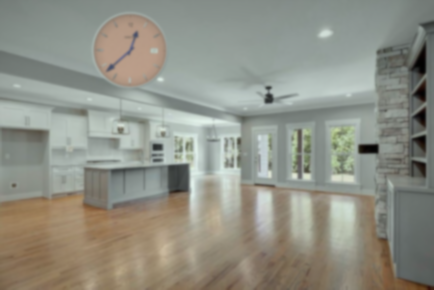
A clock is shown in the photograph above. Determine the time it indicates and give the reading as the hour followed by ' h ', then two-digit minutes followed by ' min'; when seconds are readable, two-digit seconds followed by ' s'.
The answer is 12 h 38 min
